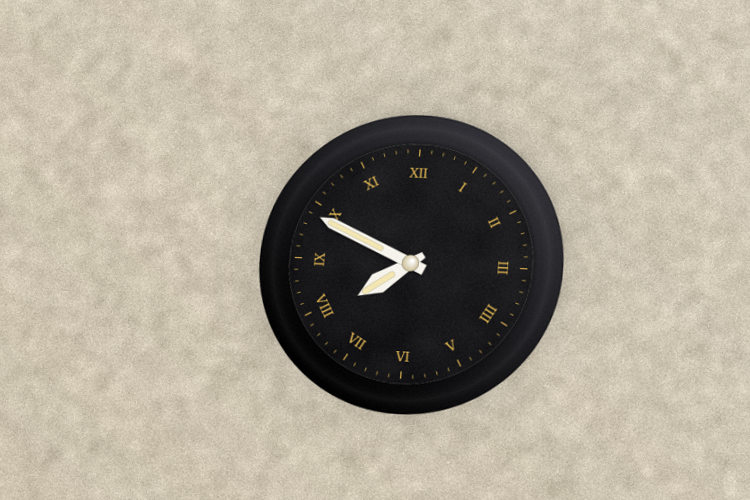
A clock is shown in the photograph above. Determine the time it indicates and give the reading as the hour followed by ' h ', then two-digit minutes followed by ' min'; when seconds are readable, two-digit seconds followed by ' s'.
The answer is 7 h 49 min
